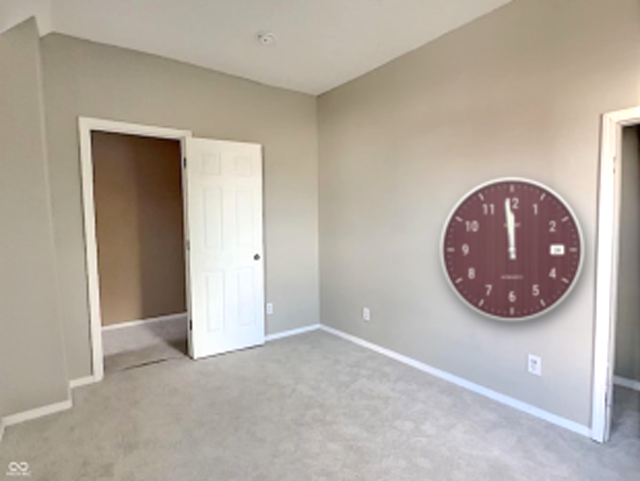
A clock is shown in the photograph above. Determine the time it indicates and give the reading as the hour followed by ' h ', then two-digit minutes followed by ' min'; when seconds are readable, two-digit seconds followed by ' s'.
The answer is 11 h 59 min
